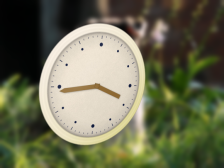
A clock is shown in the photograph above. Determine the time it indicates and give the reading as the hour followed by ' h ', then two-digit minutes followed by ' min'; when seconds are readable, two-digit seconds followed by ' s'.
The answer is 3 h 44 min
